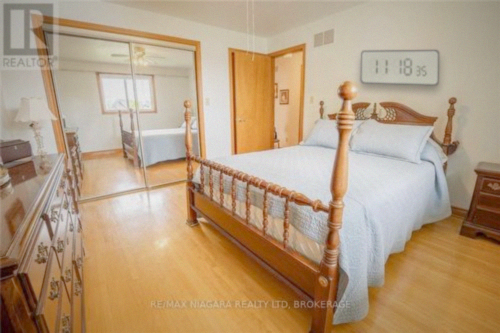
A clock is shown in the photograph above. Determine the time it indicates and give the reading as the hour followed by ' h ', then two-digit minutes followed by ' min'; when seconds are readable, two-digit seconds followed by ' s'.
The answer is 11 h 18 min
